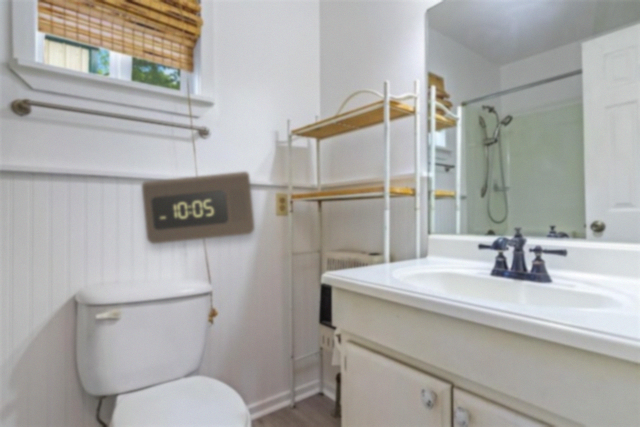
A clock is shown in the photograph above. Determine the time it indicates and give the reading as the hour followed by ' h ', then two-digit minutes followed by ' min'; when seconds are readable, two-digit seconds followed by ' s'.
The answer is 10 h 05 min
